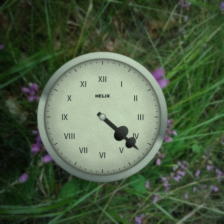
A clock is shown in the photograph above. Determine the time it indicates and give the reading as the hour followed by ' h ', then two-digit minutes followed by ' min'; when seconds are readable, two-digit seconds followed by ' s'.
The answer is 4 h 22 min
